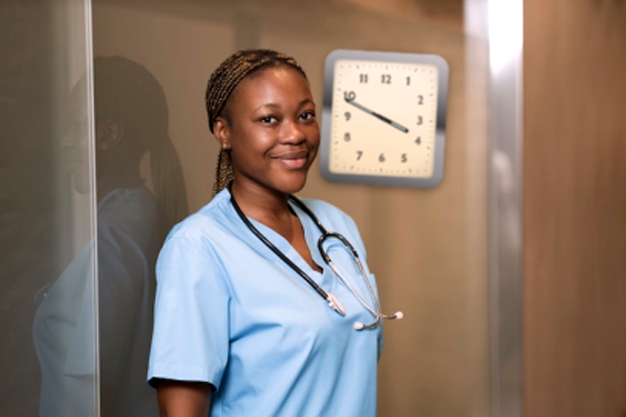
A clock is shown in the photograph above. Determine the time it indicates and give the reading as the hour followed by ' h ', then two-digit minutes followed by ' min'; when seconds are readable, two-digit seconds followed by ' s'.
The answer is 3 h 49 min
